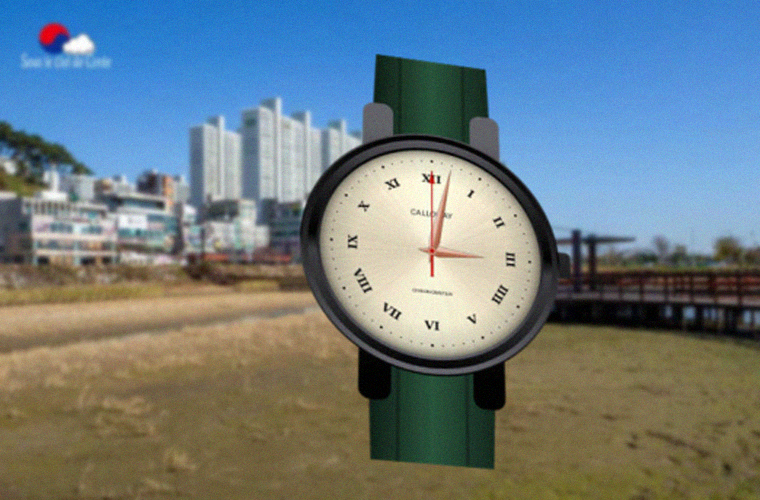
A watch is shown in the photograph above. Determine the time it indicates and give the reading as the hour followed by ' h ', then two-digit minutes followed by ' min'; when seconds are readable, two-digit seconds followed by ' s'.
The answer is 3 h 02 min 00 s
